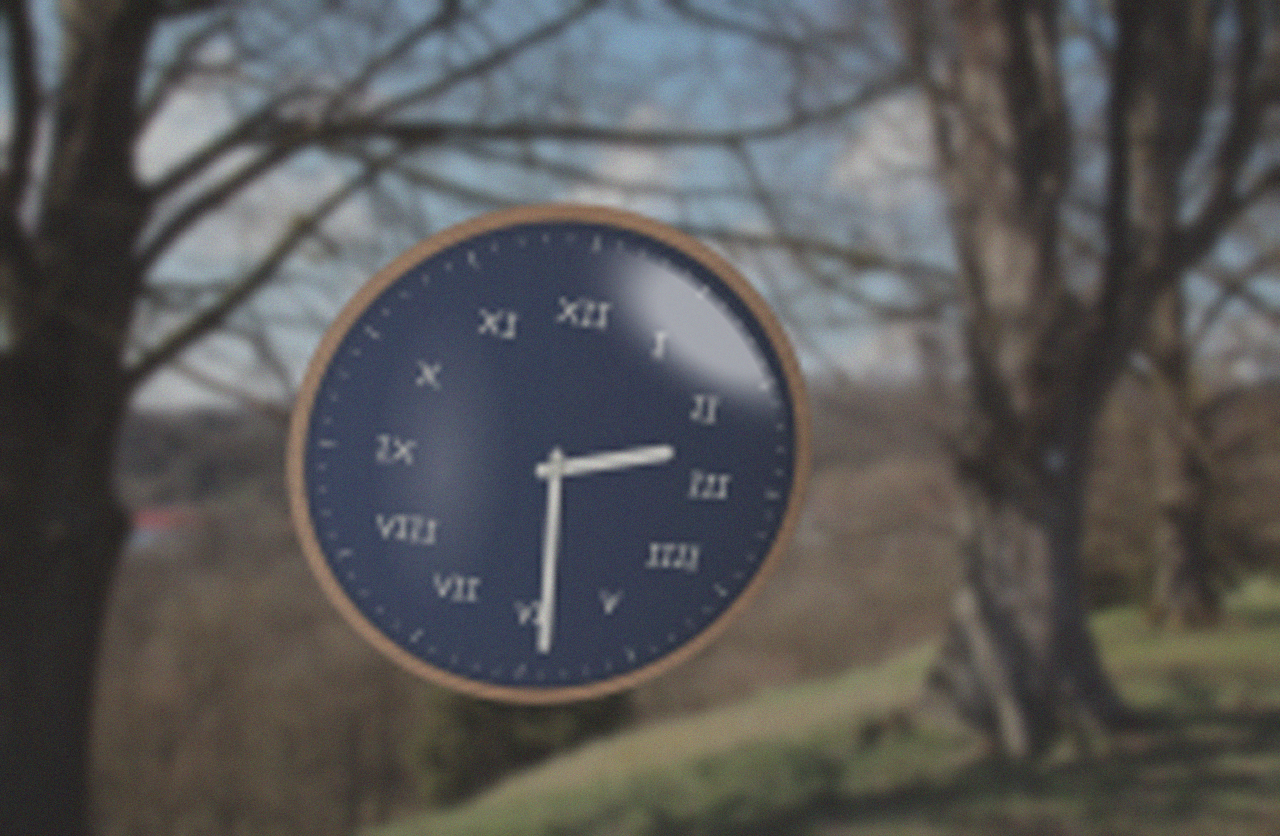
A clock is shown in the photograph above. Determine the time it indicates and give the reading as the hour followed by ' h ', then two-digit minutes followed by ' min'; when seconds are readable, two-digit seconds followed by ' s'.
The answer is 2 h 29 min
